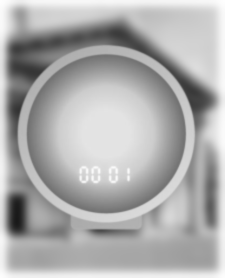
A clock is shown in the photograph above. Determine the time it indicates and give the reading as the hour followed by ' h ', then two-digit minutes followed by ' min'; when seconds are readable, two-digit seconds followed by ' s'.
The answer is 0 h 01 min
